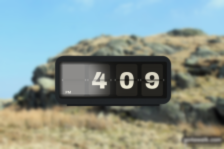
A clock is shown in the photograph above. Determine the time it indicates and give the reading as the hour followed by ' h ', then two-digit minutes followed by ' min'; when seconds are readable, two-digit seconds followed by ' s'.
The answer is 4 h 09 min
